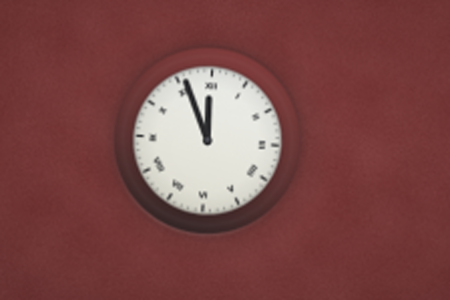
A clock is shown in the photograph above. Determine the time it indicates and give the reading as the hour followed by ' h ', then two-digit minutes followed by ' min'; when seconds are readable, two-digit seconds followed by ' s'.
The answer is 11 h 56 min
